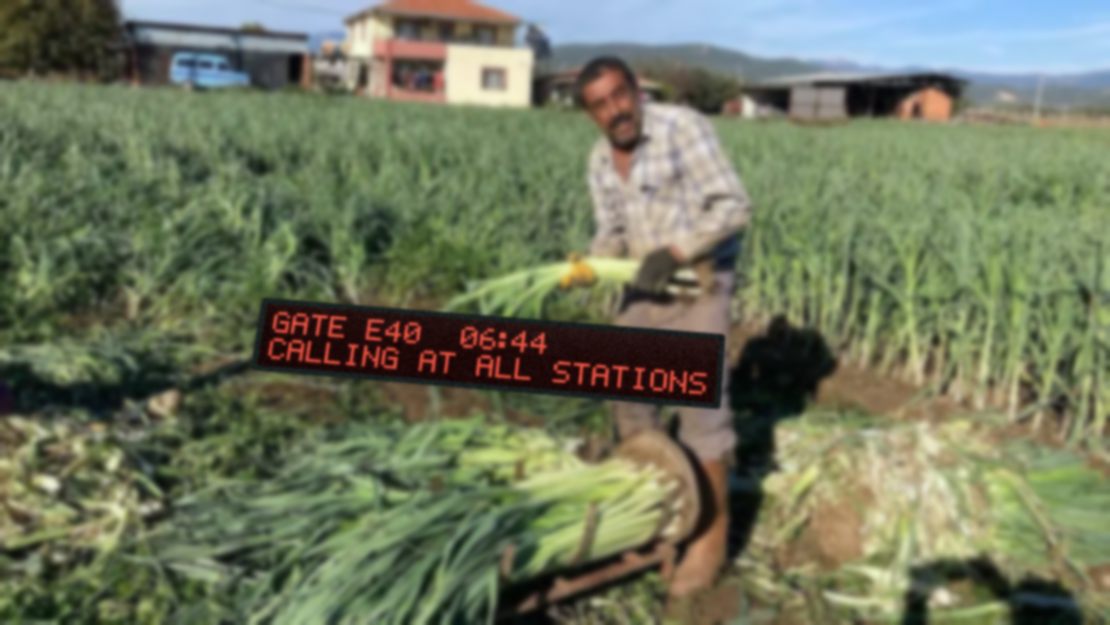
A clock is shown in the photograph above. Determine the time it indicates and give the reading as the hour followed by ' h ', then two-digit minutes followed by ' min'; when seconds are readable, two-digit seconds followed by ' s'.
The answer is 6 h 44 min
